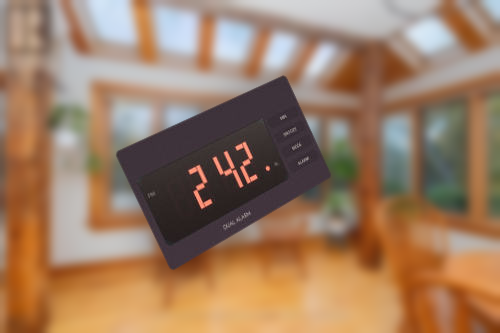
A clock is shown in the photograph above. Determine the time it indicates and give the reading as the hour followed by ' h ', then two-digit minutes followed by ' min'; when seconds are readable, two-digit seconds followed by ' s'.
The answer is 2 h 42 min
